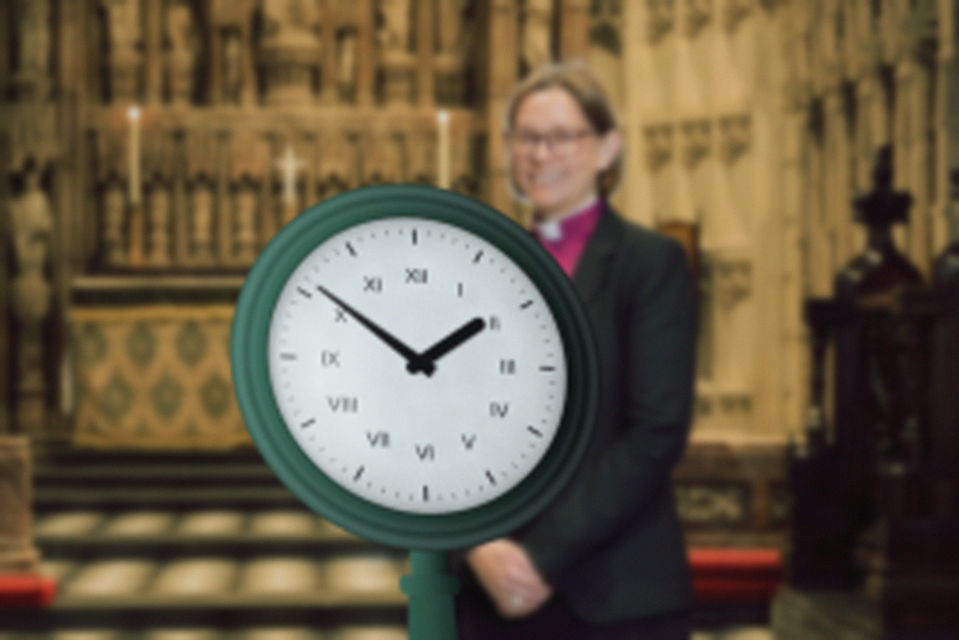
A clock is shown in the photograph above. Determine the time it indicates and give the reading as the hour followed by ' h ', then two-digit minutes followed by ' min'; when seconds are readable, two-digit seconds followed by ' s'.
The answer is 1 h 51 min
